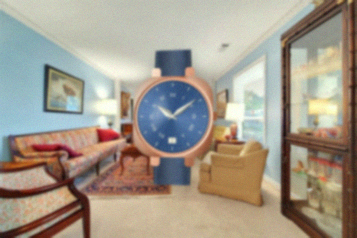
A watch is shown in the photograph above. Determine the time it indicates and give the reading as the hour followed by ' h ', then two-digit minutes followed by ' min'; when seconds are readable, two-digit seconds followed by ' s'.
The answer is 10 h 09 min
